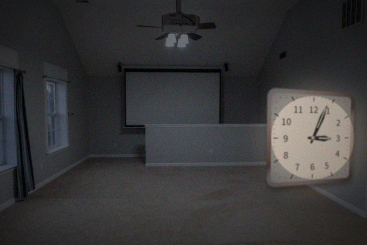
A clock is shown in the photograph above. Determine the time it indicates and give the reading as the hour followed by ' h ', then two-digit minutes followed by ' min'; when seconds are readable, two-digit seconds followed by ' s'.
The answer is 3 h 04 min
